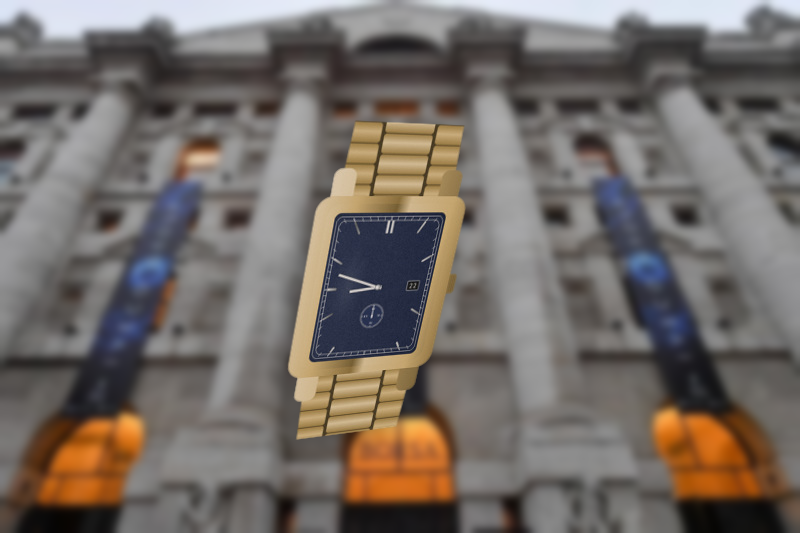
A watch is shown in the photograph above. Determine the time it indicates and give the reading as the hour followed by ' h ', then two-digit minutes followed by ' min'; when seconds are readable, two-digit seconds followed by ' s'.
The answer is 8 h 48 min
